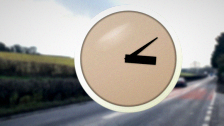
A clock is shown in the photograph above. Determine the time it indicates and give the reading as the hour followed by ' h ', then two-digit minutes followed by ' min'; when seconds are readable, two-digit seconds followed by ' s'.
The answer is 3 h 09 min
